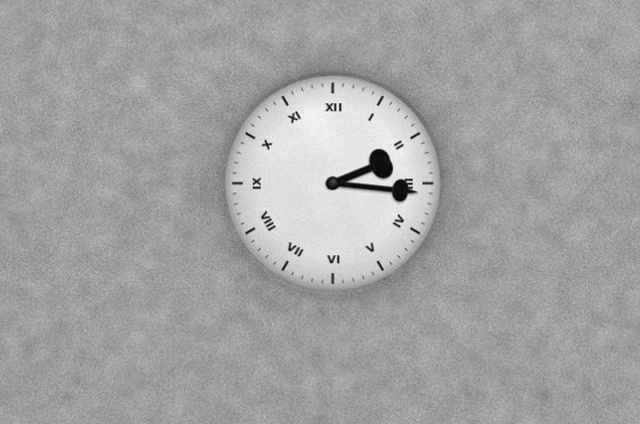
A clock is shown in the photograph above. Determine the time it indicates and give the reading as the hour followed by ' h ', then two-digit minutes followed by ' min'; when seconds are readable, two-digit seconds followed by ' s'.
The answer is 2 h 16 min
